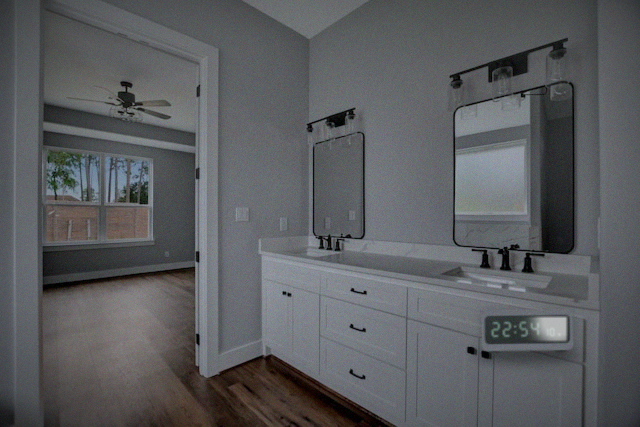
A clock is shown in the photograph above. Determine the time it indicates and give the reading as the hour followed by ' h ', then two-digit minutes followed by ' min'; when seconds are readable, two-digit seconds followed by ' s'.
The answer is 22 h 54 min
